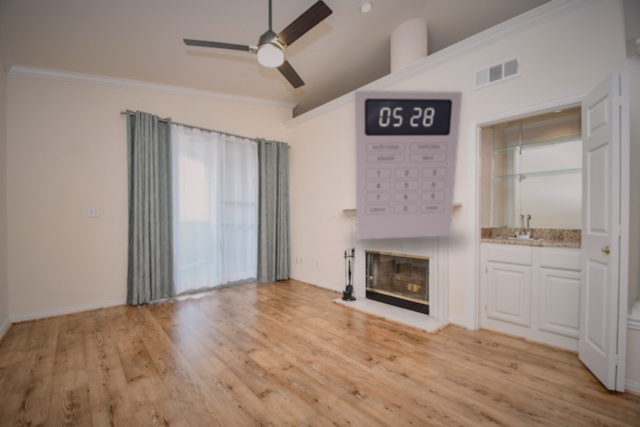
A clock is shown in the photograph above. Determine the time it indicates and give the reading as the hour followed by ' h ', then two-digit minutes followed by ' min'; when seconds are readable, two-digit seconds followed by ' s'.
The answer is 5 h 28 min
